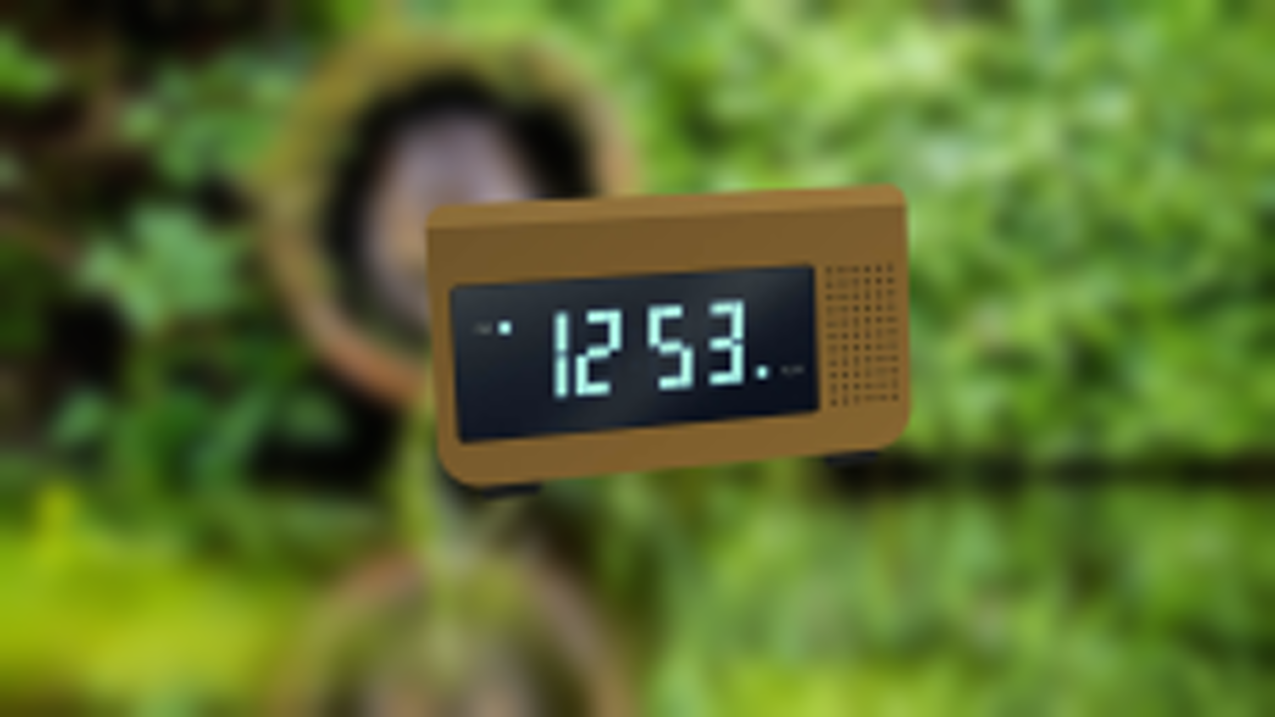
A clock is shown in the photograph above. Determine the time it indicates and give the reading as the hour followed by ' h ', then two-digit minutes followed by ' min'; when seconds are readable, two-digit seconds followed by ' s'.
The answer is 12 h 53 min
